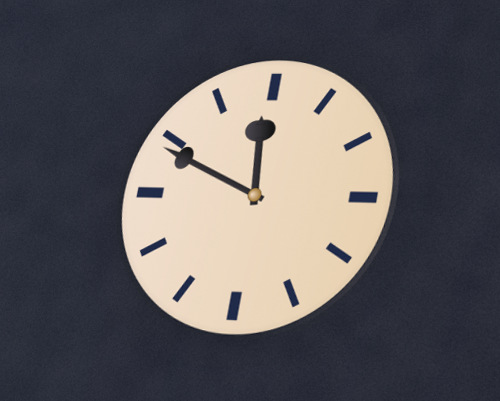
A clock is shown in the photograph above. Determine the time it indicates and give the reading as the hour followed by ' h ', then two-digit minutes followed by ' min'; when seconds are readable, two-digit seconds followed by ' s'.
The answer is 11 h 49 min
